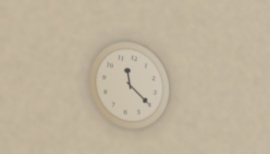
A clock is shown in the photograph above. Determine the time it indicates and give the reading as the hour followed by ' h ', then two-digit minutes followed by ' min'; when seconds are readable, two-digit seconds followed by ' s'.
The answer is 11 h 20 min
